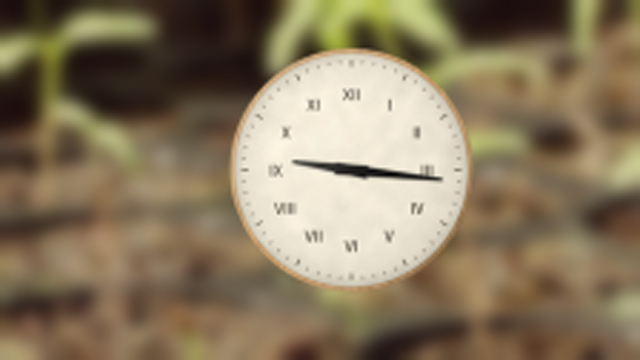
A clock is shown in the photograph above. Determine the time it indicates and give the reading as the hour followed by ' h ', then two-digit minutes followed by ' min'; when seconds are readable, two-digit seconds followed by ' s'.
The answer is 9 h 16 min
